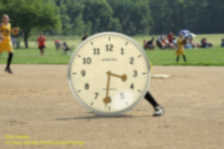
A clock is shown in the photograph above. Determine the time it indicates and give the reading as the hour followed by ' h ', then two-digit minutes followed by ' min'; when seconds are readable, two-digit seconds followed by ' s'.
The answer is 3 h 31 min
